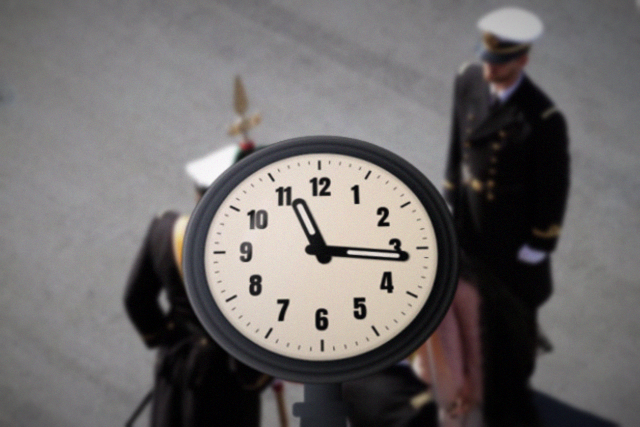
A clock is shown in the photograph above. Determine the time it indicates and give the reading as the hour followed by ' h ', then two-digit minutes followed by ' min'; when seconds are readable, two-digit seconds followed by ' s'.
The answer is 11 h 16 min
